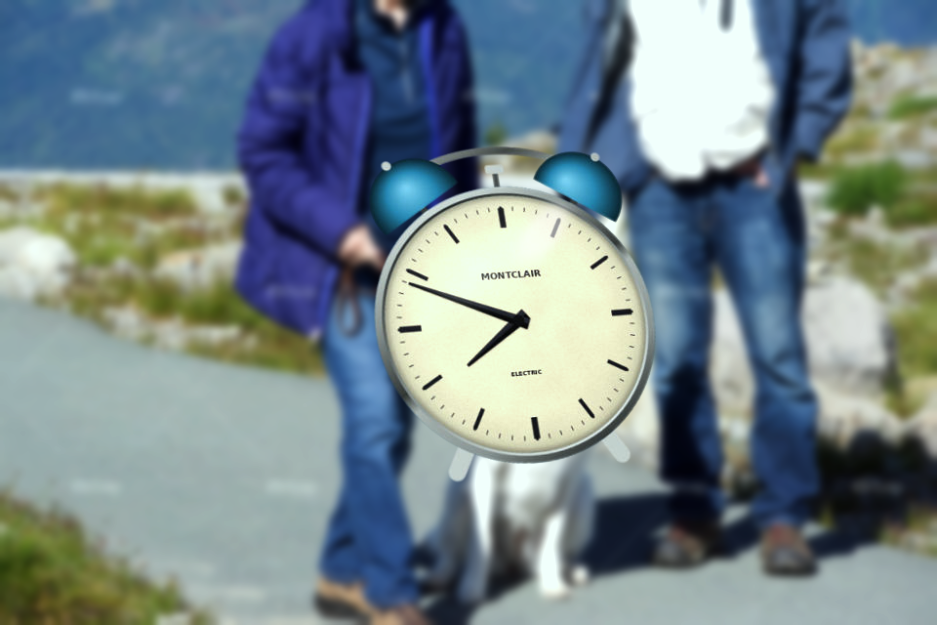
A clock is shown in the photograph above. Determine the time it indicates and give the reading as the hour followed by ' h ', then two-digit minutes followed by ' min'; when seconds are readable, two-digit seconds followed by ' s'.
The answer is 7 h 49 min
